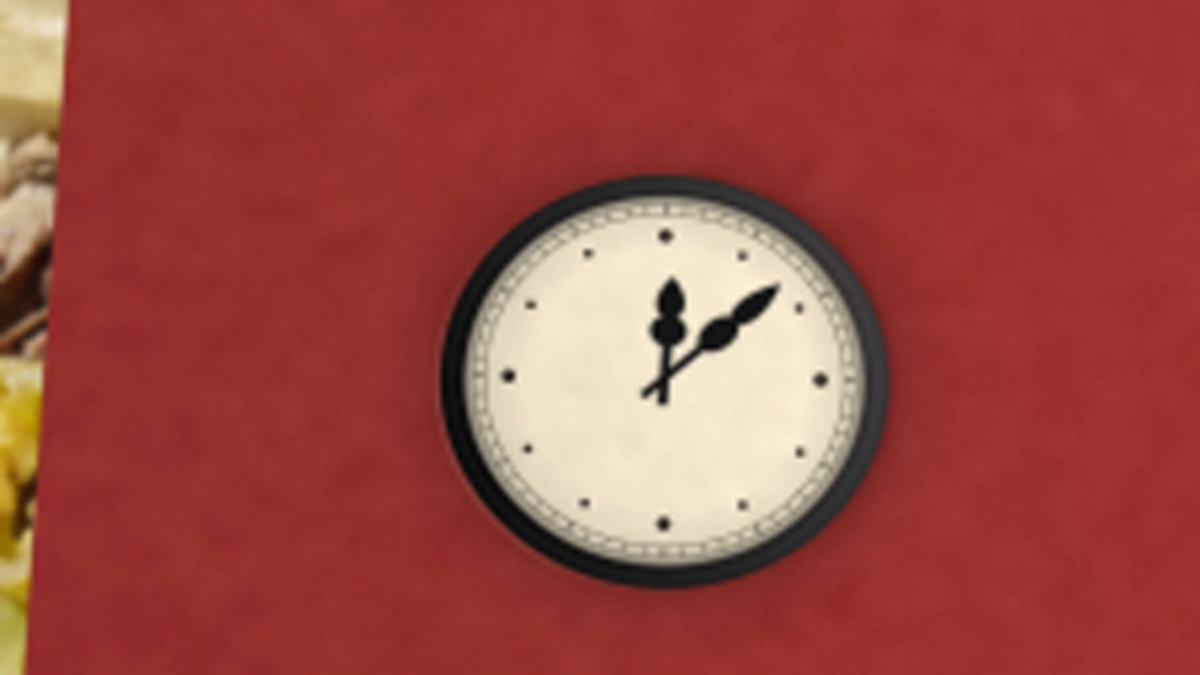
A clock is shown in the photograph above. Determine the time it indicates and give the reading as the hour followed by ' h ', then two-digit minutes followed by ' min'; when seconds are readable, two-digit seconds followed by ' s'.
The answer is 12 h 08 min
